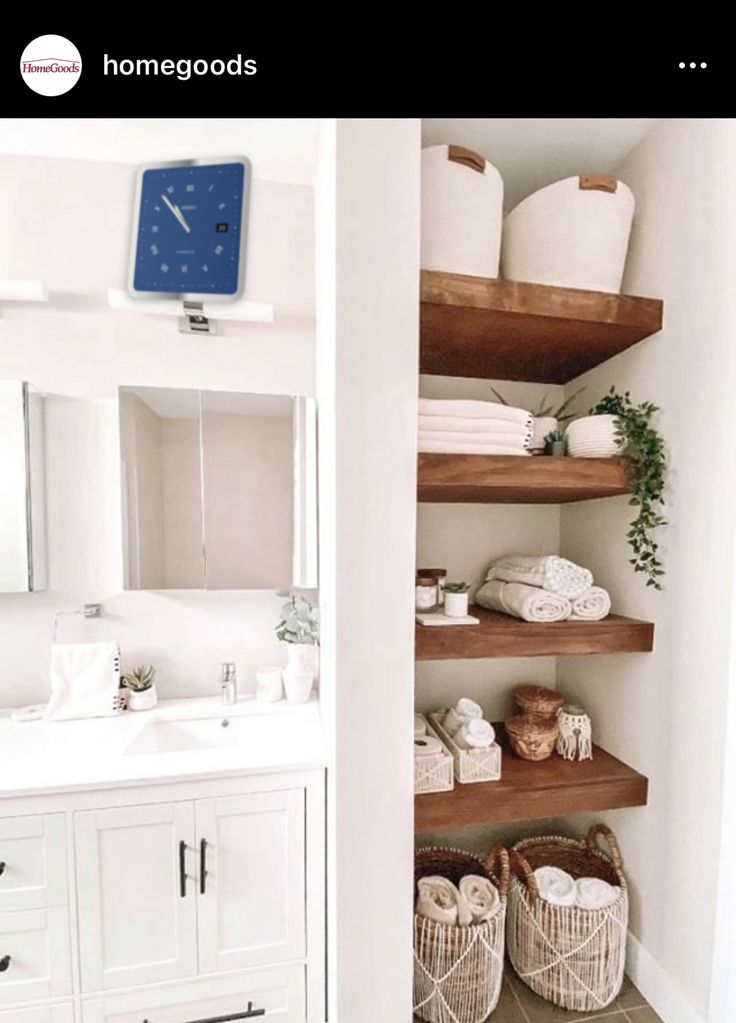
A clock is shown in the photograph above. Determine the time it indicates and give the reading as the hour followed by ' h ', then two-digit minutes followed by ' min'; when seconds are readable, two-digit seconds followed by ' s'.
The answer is 10 h 53 min
